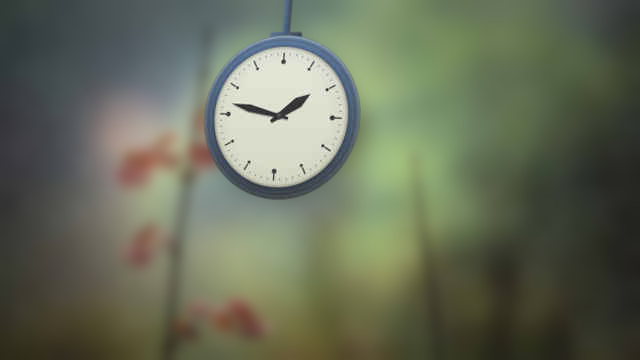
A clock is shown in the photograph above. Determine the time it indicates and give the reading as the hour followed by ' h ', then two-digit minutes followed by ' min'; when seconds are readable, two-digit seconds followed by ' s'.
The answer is 1 h 47 min
